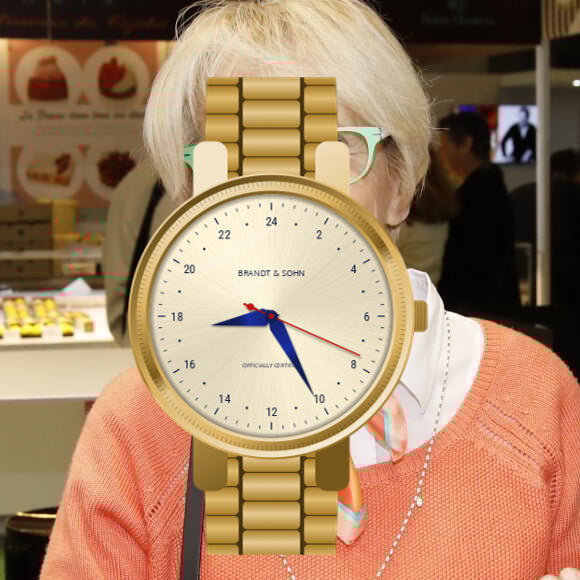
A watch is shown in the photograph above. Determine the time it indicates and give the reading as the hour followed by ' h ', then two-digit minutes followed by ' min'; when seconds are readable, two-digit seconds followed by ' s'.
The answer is 17 h 25 min 19 s
